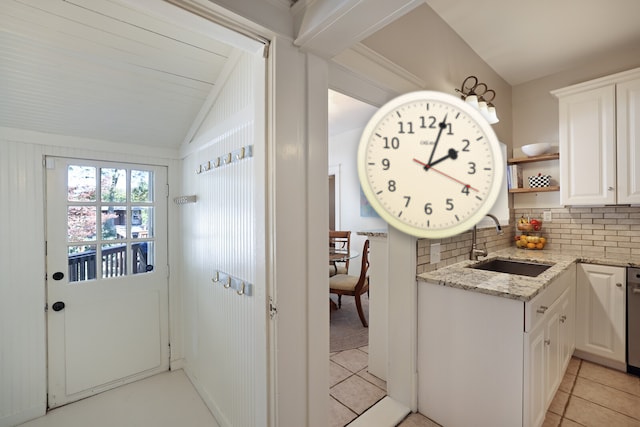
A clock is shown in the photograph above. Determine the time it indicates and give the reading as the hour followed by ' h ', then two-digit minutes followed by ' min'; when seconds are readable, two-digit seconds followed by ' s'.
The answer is 2 h 03 min 19 s
